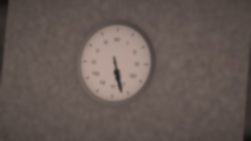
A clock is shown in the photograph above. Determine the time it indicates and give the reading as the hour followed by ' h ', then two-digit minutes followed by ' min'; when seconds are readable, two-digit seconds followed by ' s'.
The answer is 5 h 27 min
